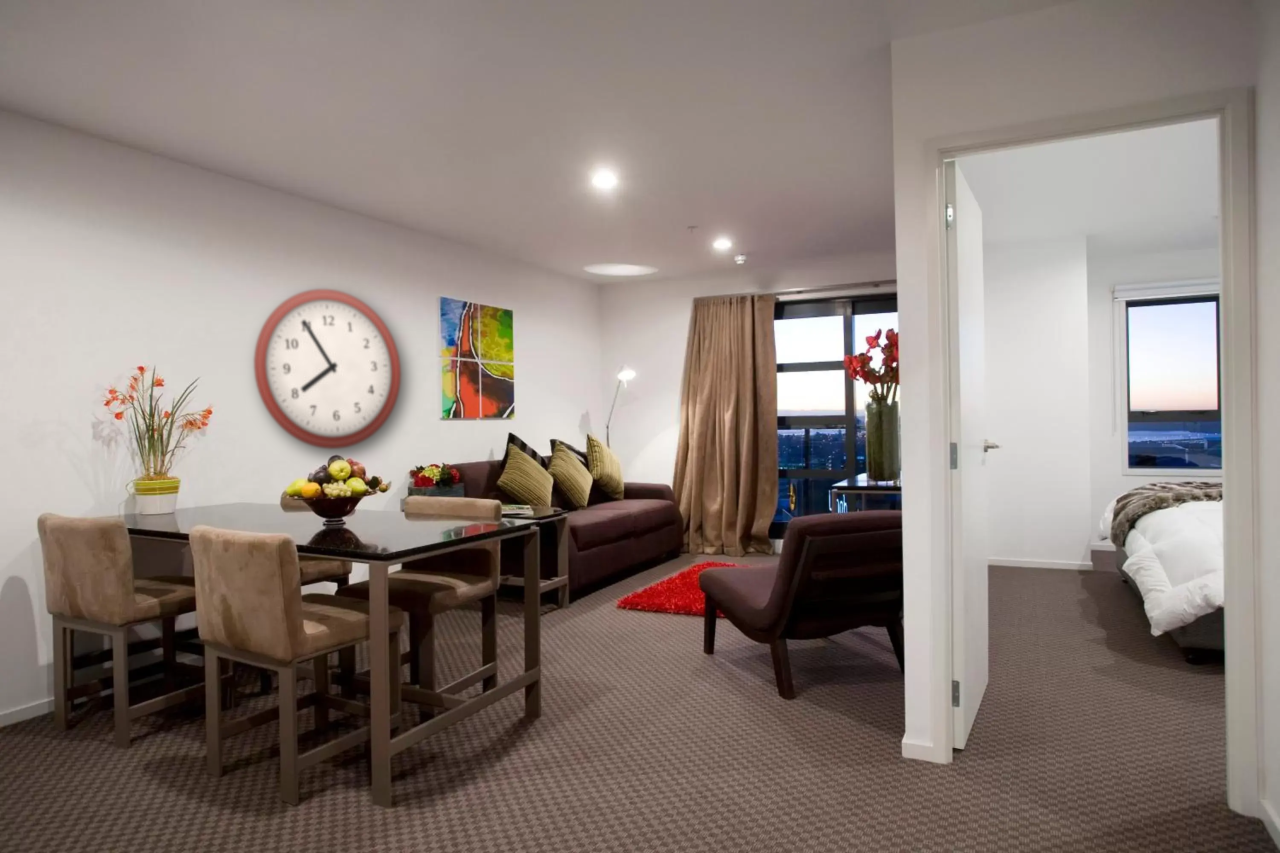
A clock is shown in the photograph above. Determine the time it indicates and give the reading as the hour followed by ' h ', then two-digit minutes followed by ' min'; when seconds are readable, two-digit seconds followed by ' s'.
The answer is 7 h 55 min
